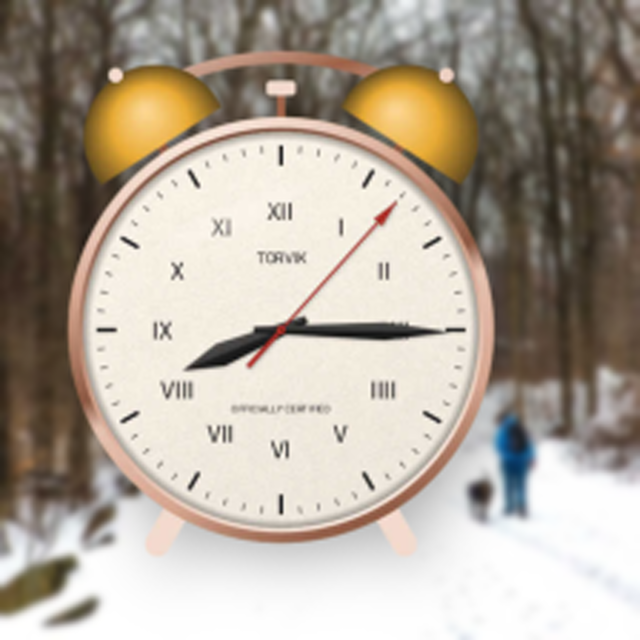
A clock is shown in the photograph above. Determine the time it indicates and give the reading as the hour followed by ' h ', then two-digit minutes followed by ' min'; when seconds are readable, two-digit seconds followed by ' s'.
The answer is 8 h 15 min 07 s
